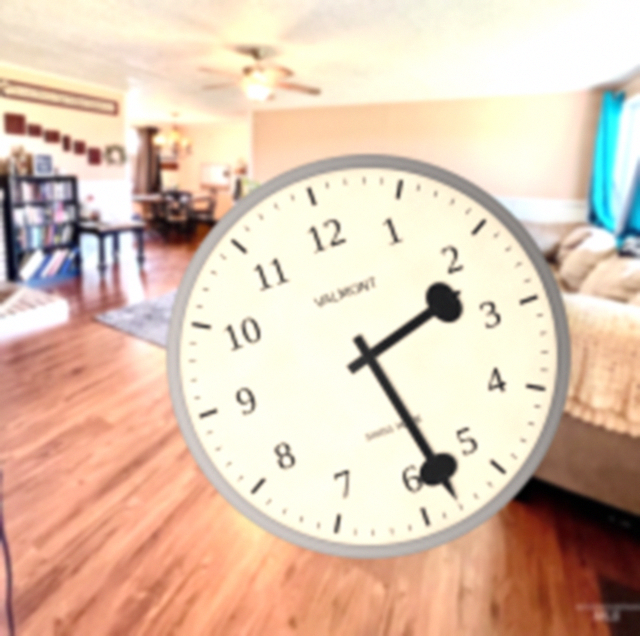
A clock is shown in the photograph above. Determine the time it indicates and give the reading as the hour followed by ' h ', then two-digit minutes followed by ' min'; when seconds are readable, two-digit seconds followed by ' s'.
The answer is 2 h 28 min
